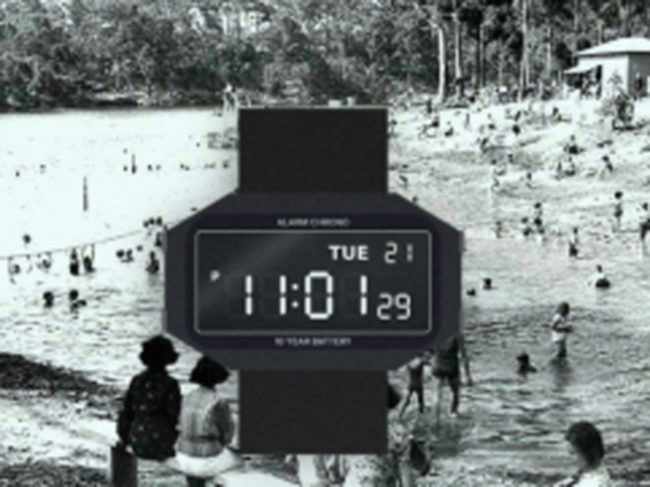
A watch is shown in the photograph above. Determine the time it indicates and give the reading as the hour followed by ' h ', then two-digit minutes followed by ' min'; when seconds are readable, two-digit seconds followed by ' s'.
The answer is 11 h 01 min 29 s
